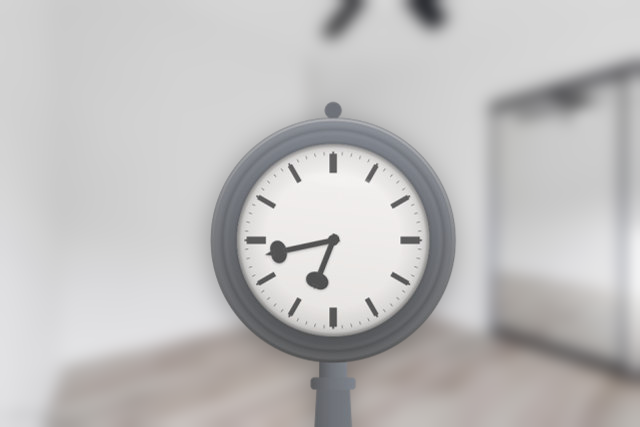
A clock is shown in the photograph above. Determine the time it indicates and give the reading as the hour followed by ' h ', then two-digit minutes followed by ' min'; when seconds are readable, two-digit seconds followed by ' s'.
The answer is 6 h 43 min
